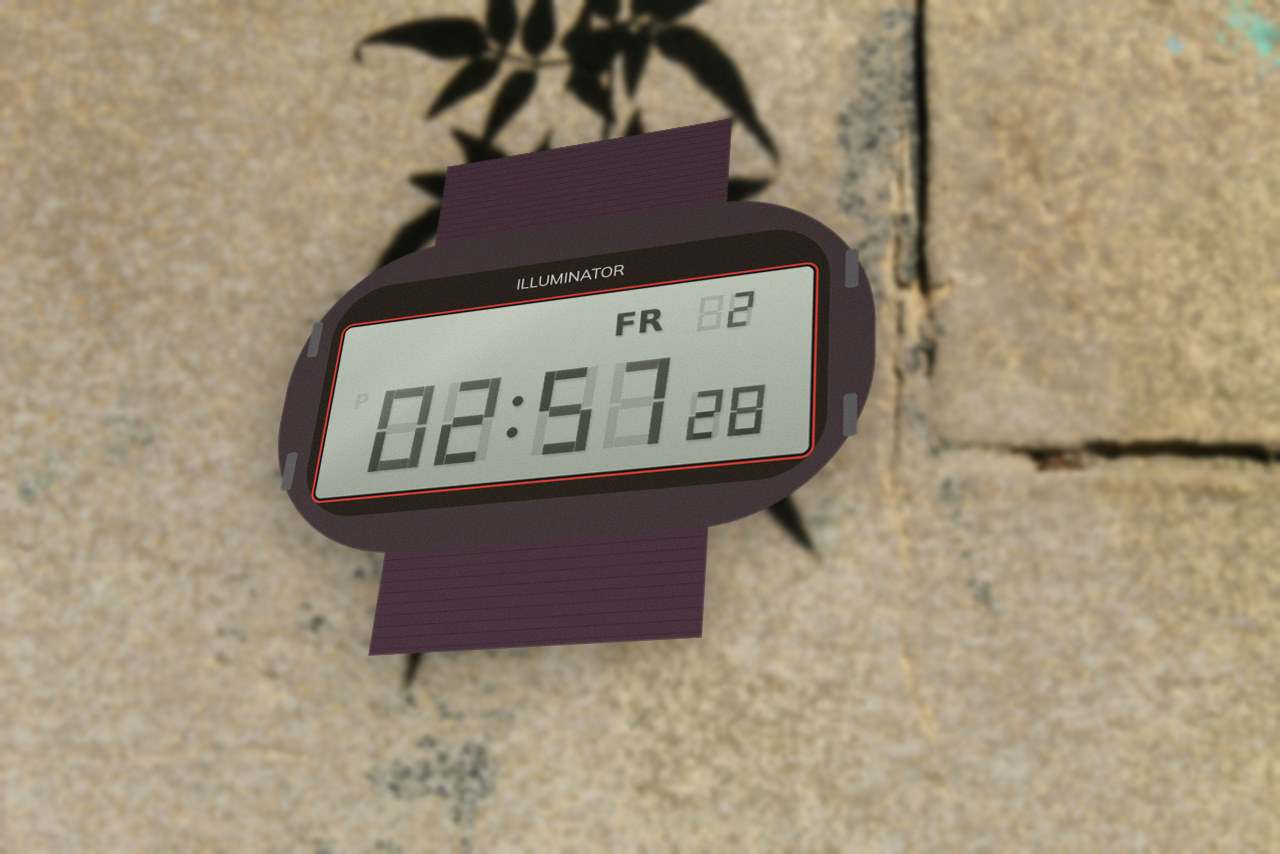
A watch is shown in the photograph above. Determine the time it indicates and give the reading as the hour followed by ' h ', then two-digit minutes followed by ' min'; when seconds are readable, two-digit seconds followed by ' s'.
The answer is 2 h 57 min 28 s
